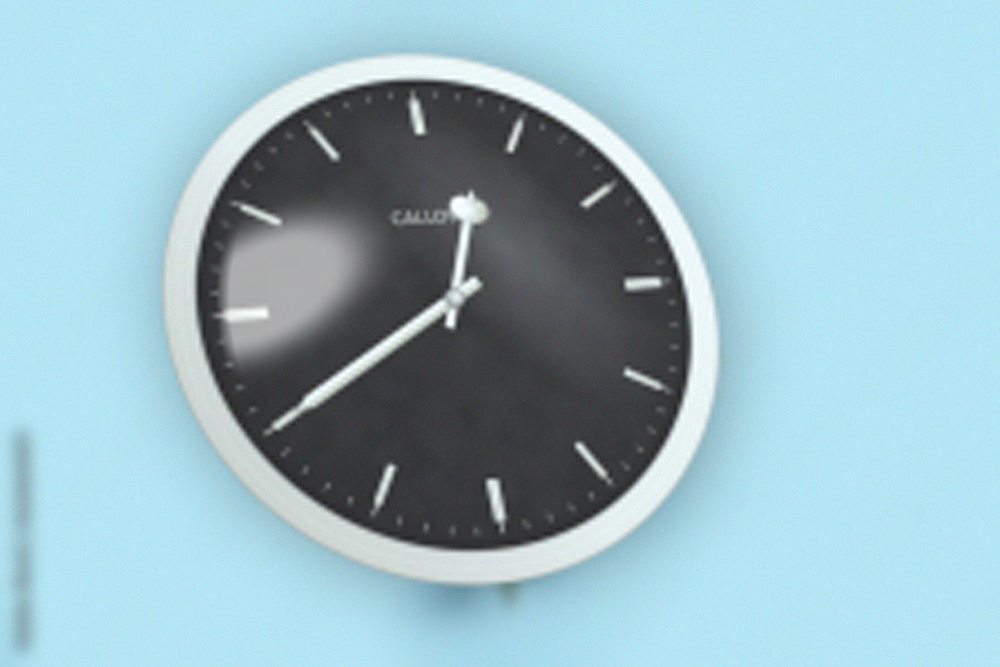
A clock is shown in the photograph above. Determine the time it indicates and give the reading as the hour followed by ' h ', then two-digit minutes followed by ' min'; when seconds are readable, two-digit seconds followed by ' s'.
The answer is 12 h 40 min
